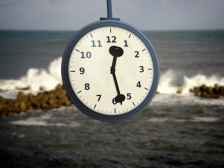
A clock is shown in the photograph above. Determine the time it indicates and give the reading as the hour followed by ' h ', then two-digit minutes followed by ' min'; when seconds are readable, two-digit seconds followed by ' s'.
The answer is 12 h 28 min
